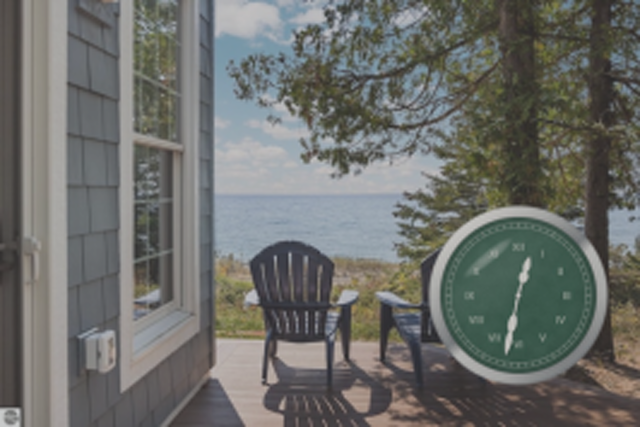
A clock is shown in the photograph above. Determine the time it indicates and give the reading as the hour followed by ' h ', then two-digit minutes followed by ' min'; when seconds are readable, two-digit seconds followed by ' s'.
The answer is 12 h 32 min
